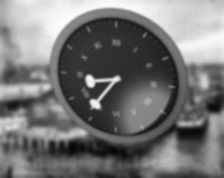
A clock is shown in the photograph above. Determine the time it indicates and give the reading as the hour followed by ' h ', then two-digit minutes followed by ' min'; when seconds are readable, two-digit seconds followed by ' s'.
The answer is 8 h 36 min
